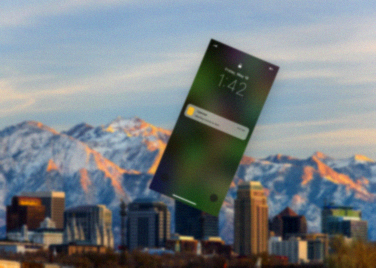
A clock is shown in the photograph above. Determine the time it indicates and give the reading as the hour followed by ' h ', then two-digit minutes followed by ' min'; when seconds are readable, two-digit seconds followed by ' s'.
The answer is 1 h 42 min
